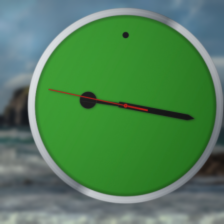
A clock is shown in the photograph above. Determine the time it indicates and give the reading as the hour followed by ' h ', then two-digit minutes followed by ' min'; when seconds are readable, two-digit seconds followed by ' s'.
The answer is 9 h 16 min 47 s
